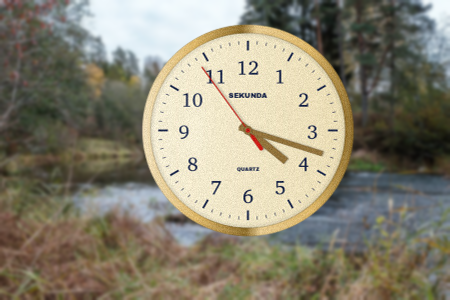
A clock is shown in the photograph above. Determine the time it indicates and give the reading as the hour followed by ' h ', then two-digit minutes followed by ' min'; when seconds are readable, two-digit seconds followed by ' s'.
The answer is 4 h 17 min 54 s
